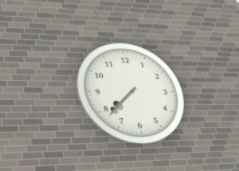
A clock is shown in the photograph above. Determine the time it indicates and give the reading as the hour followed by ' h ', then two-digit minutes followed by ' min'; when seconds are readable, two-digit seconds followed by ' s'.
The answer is 7 h 38 min
